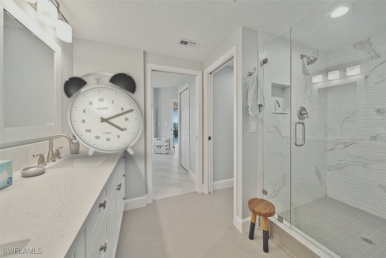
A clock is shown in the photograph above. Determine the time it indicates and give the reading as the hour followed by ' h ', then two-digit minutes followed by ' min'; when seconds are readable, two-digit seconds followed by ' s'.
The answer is 4 h 12 min
